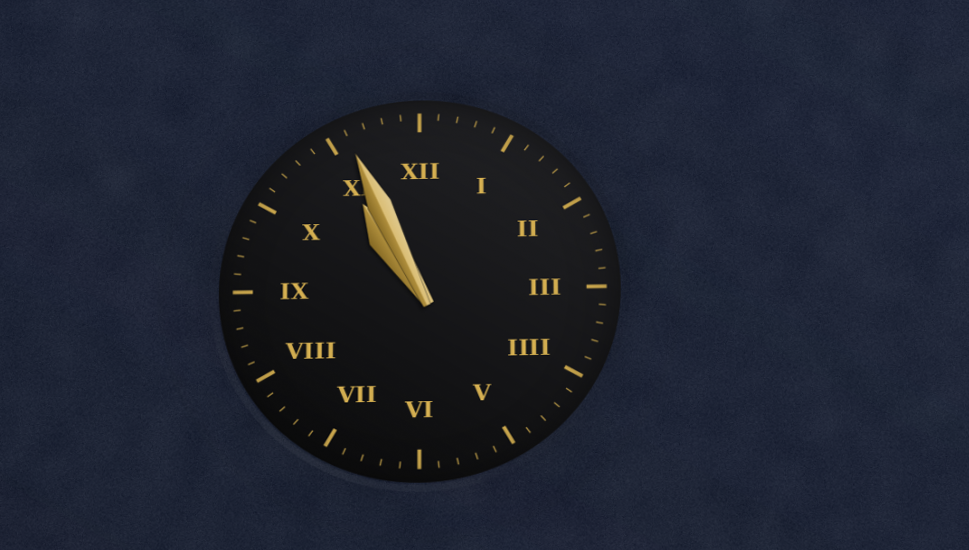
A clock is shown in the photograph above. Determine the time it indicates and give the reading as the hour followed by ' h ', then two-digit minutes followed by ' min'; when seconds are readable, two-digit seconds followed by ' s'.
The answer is 10 h 56 min
